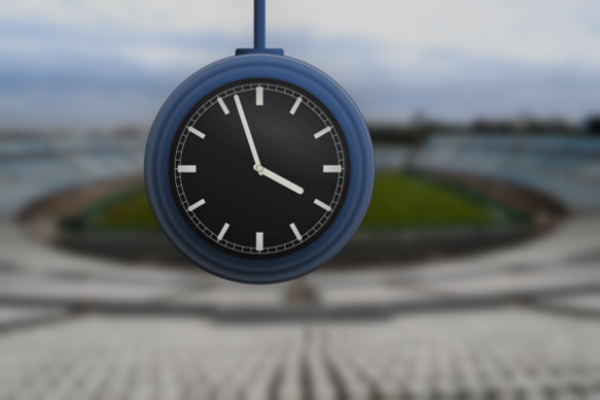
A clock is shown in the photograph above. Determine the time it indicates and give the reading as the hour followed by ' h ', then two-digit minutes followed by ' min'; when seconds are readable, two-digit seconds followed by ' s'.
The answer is 3 h 57 min
